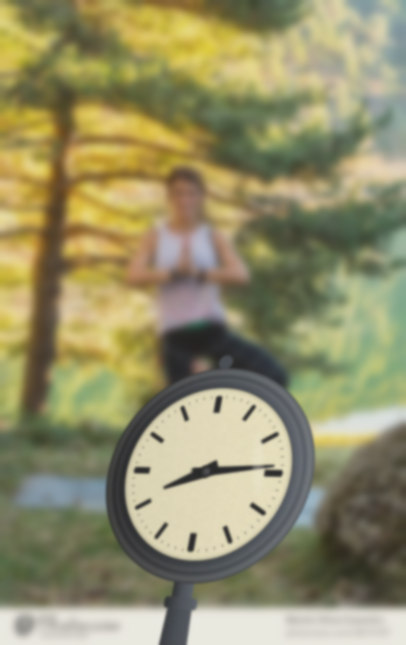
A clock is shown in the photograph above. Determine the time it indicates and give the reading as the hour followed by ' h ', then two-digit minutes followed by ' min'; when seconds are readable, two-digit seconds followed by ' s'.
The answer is 8 h 14 min
